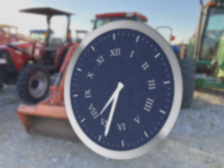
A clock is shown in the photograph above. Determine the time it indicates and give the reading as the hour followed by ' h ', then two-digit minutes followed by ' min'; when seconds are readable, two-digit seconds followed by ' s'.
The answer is 7 h 34 min
